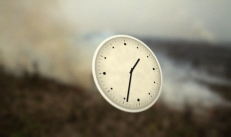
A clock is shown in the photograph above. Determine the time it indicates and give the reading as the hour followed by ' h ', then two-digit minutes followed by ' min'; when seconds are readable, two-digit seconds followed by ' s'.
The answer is 1 h 34 min
